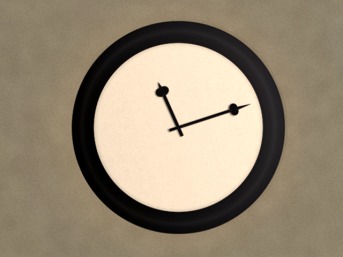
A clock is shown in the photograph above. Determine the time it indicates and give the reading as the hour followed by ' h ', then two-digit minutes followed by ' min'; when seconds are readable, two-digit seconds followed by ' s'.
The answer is 11 h 12 min
